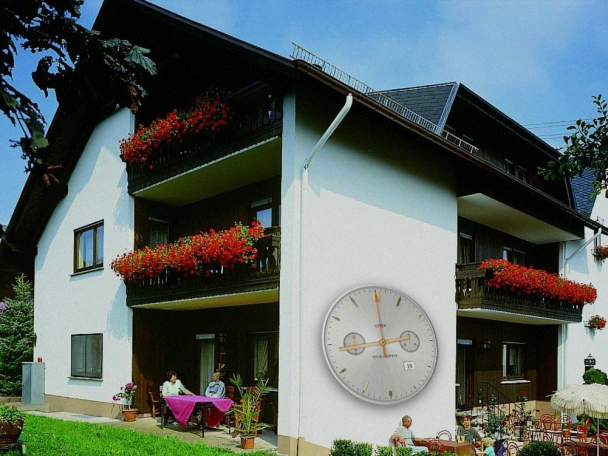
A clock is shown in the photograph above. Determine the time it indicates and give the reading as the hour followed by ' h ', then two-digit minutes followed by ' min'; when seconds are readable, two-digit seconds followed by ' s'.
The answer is 2 h 44 min
